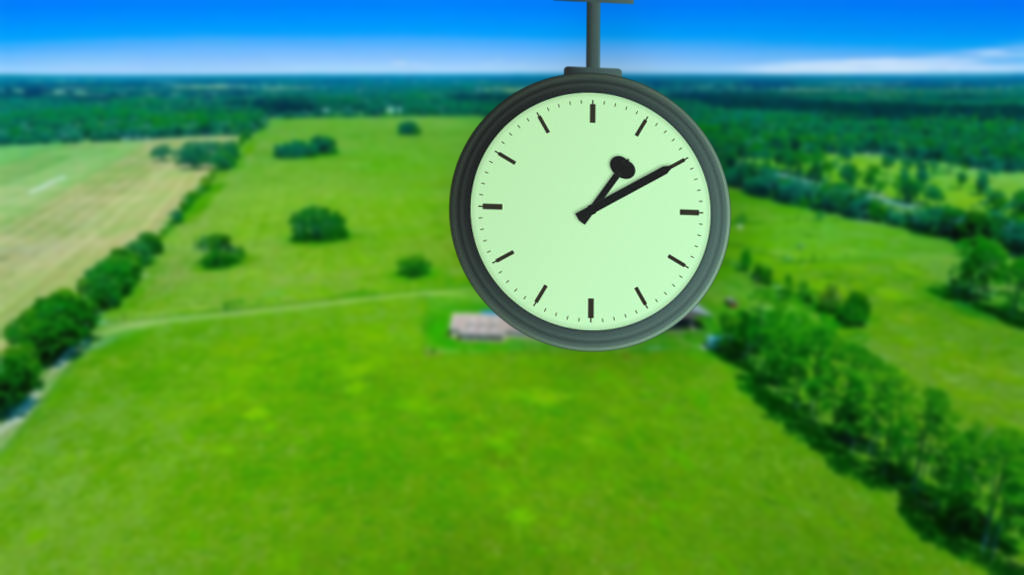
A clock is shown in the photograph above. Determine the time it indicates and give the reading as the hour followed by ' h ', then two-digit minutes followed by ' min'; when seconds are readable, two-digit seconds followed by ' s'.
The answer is 1 h 10 min
